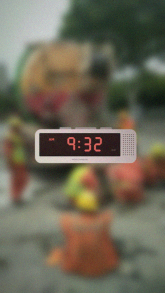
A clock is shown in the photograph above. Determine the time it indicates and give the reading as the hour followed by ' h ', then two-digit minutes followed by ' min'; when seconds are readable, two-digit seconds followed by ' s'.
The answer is 9 h 32 min
